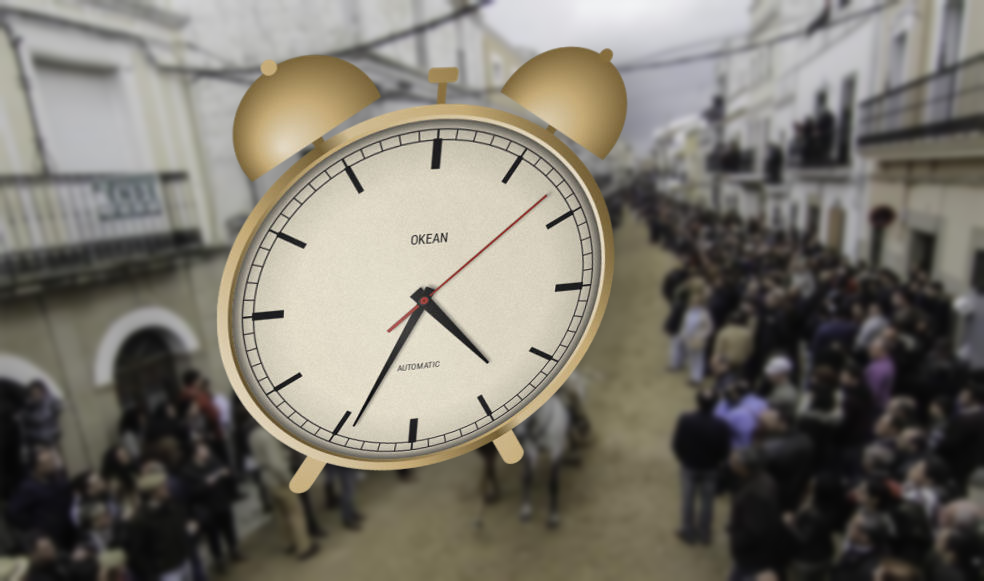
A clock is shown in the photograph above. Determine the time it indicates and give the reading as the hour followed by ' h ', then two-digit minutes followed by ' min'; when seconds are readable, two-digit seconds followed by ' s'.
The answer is 4 h 34 min 08 s
